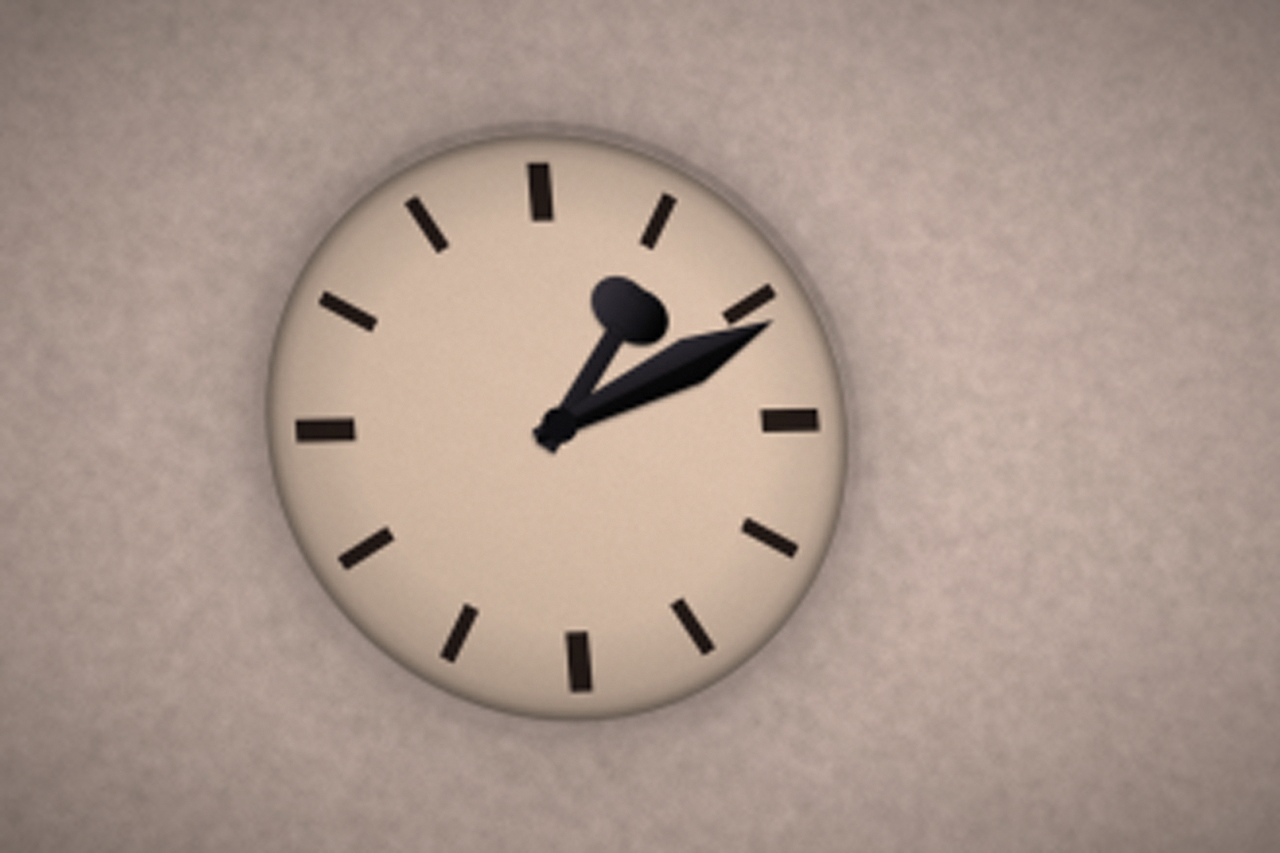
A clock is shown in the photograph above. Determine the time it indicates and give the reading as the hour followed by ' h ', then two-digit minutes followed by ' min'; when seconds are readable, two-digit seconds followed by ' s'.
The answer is 1 h 11 min
